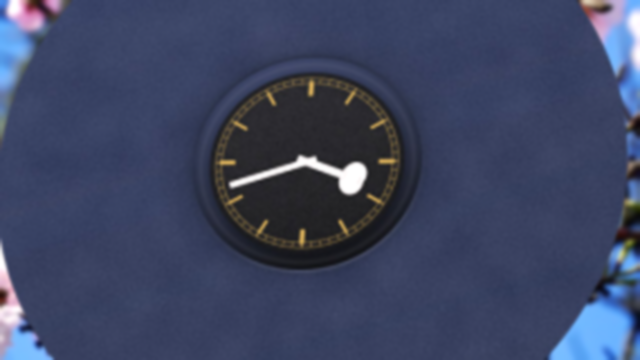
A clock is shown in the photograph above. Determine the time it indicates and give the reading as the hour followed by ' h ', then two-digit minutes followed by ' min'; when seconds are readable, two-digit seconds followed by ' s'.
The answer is 3 h 42 min
